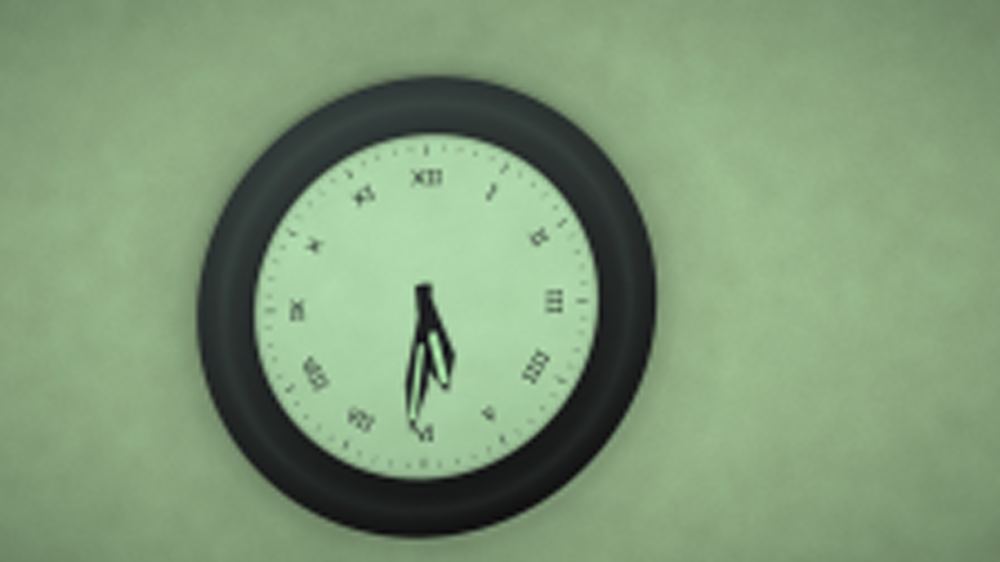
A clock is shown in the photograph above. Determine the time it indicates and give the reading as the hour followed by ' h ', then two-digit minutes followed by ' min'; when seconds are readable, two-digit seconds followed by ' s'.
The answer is 5 h 31 min
